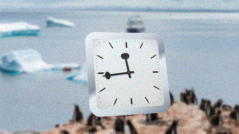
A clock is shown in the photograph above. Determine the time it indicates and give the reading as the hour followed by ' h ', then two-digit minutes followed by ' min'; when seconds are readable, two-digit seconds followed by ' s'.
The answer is 11 h 44 min
